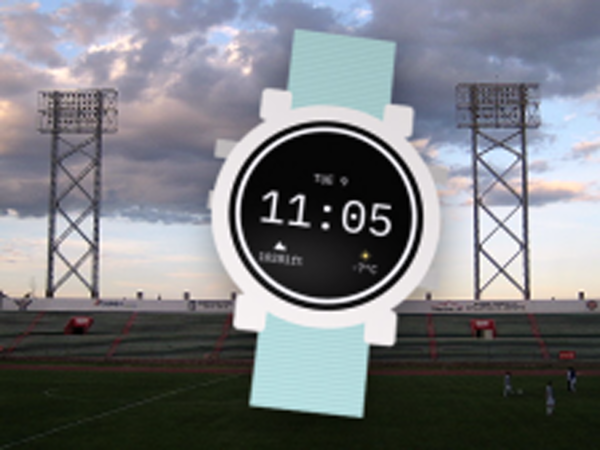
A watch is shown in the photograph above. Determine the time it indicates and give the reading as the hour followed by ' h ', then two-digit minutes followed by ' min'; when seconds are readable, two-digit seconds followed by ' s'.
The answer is 11 h 05 min
